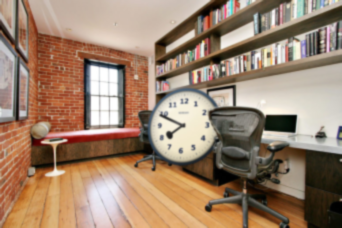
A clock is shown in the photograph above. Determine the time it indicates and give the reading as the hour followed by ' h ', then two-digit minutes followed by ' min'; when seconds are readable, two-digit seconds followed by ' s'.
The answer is 7 h 49 min
